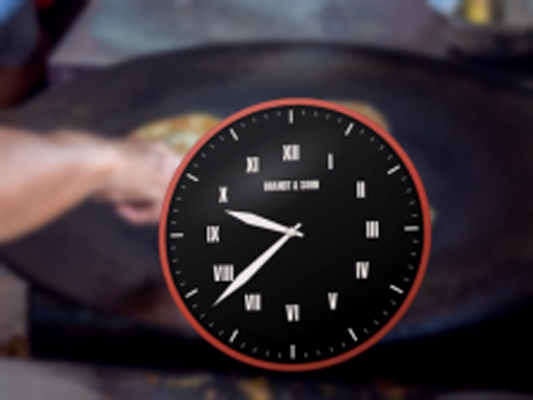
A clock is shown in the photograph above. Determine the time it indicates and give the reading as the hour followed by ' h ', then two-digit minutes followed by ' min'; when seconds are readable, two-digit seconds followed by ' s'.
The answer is 9 h 38 min
